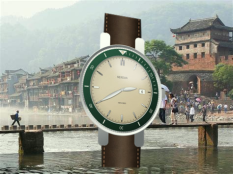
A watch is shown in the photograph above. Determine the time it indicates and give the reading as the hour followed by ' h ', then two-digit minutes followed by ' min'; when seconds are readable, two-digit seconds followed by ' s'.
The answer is 2 h 40 min
